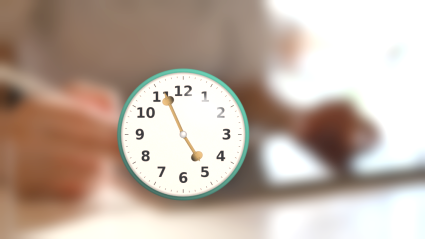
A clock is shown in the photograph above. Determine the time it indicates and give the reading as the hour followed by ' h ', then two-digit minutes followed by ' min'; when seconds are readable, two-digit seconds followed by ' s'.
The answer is 4 h 56 min
